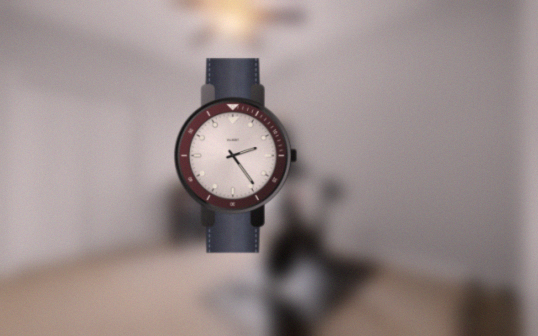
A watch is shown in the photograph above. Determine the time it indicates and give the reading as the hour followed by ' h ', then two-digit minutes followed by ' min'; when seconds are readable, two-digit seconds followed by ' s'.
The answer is 2 h 24 min
